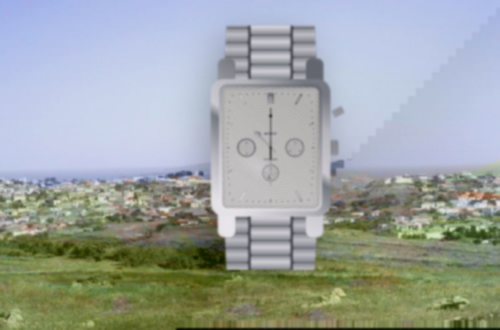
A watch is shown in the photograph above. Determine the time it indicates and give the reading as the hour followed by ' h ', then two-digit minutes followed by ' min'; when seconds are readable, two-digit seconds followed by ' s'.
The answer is 10 h 30 min
